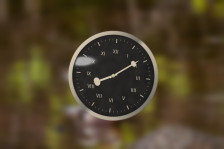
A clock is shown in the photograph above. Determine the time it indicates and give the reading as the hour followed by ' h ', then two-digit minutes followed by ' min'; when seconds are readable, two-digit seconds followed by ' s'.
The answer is 8 h 09 min
